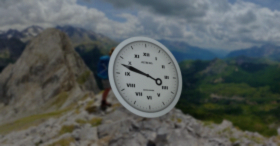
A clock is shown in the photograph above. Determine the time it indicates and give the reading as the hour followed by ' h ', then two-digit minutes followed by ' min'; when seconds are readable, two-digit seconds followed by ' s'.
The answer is 3 h 48 min
